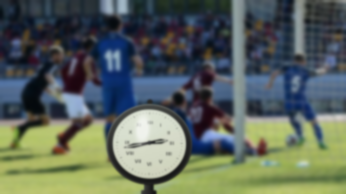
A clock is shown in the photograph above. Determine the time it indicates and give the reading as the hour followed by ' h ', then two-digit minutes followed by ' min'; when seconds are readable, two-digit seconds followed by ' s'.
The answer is 2 h 43 min
